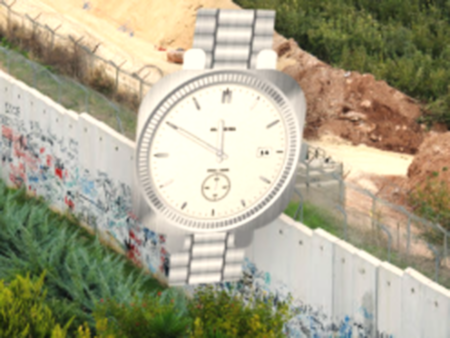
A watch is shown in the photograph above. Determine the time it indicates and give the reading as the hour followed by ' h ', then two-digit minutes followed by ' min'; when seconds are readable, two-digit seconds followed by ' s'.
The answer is 11 h 50 min
